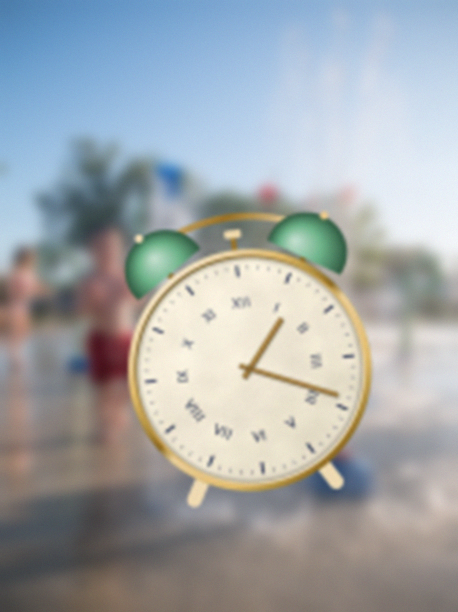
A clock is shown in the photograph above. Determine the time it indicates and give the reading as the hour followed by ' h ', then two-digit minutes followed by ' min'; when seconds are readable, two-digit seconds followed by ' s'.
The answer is 1 h 19 min
